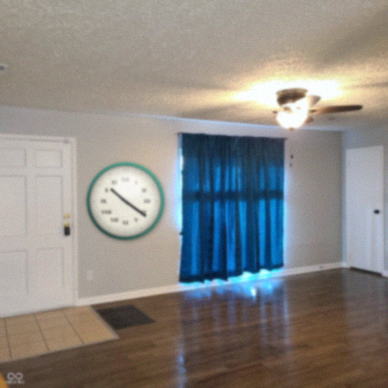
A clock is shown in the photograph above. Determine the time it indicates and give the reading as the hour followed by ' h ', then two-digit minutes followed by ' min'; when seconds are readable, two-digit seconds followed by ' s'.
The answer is 10 h 21 min
